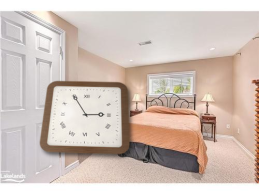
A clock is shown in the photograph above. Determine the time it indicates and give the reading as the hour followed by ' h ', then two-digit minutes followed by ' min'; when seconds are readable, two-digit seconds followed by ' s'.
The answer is 2 h 55 min
